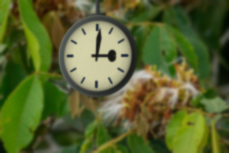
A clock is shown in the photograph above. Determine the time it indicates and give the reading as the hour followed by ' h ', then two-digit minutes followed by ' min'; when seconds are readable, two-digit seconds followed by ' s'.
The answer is 3 h 01 min
